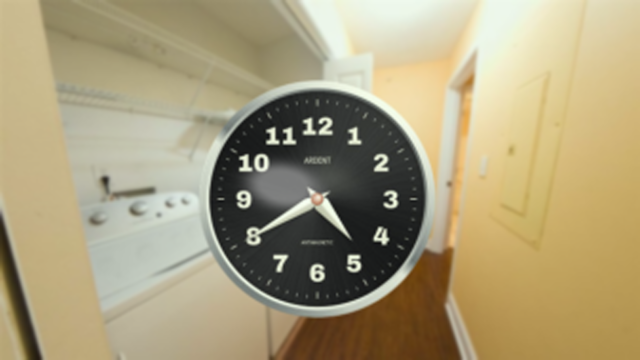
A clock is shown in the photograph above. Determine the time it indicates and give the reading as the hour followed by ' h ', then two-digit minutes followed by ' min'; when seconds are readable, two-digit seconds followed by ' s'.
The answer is 4 h 40 min
